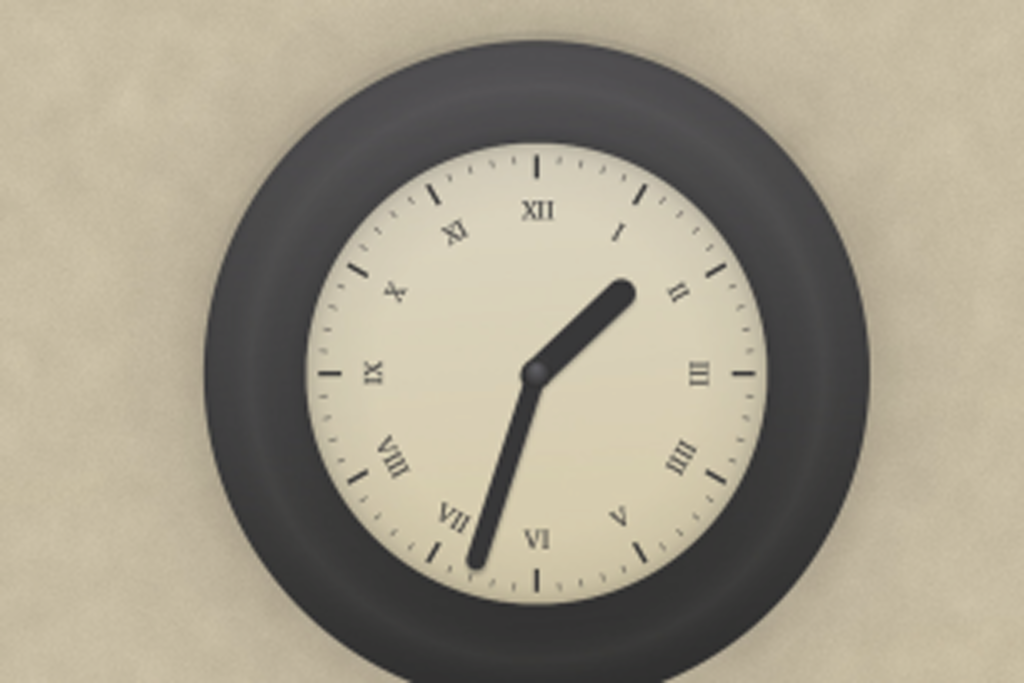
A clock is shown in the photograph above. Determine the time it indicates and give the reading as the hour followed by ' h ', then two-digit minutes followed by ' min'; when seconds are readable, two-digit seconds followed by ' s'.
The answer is 1 h 33 min
